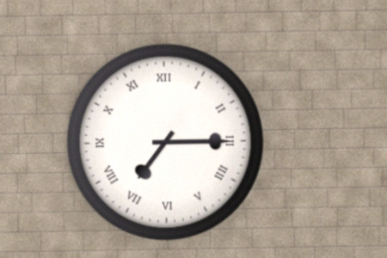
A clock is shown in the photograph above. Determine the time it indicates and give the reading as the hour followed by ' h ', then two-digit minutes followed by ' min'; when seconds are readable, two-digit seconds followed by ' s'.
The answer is 7 h 15 min
